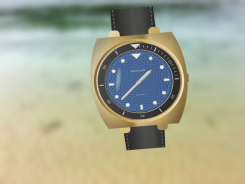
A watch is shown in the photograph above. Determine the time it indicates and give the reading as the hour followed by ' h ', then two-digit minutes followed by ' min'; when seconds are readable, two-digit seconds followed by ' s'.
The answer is 1 h 38 min
